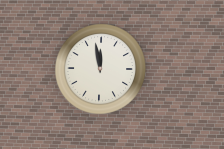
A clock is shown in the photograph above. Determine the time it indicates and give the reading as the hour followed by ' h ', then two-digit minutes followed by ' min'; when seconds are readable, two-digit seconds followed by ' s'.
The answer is 11 h 58 min
